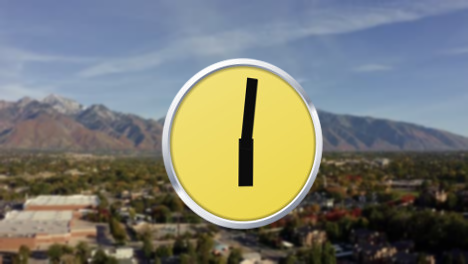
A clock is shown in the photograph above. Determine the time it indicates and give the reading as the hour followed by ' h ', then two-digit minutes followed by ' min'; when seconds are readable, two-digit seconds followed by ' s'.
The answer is 6 h 01 min
